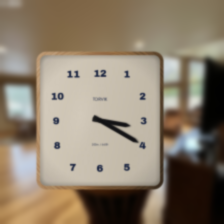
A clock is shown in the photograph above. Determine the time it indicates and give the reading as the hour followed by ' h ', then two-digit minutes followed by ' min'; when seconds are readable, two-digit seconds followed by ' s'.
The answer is 3 h 20 min
